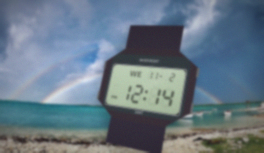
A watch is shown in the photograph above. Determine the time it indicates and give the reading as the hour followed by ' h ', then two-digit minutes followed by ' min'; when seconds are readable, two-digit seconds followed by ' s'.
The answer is 12 h 14 min
